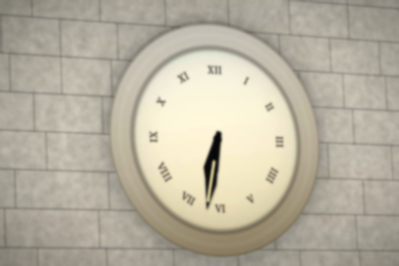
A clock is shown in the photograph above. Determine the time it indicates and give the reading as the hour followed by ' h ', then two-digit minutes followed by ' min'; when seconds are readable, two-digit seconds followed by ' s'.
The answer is 6 h 32 min
